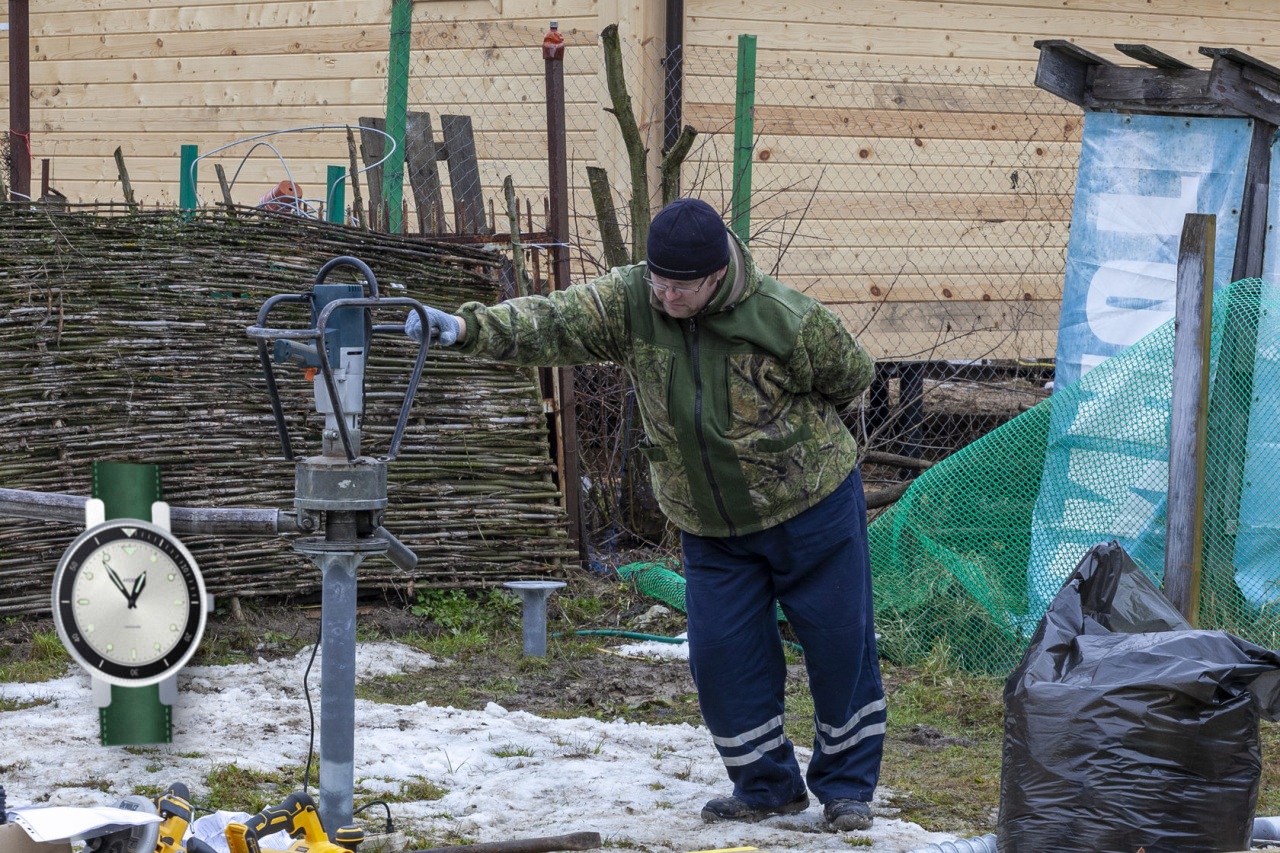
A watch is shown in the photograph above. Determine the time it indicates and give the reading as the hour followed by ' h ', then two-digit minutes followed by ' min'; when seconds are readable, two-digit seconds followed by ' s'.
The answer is 12 h 54 min
